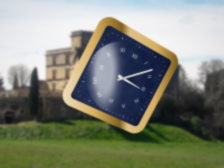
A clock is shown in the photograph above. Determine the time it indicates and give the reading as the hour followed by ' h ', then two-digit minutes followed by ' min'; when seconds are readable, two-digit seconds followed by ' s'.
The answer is 3 h 08 min
